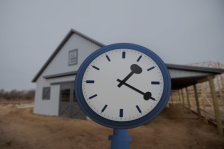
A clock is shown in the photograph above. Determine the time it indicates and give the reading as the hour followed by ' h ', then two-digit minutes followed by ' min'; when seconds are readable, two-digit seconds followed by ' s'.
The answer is 1 h 20 min
